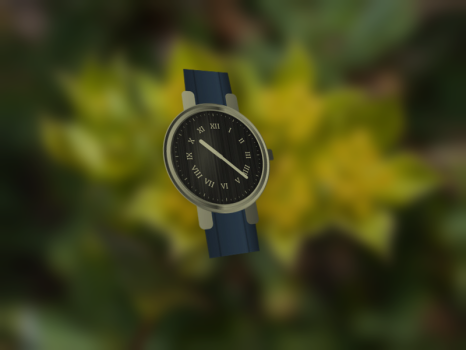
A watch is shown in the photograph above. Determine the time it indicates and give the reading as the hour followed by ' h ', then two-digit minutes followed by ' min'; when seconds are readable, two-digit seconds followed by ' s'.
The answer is 10 h 22 min
